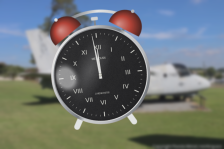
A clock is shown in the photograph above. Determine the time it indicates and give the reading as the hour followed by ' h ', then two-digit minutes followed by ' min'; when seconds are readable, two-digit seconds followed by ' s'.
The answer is 11 h 59 min
